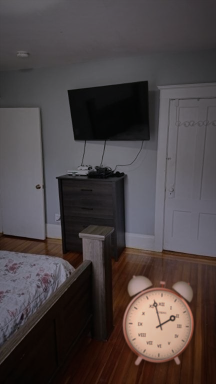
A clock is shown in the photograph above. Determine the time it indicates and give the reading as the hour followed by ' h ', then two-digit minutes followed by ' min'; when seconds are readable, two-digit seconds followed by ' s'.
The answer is 1 h 57 min
